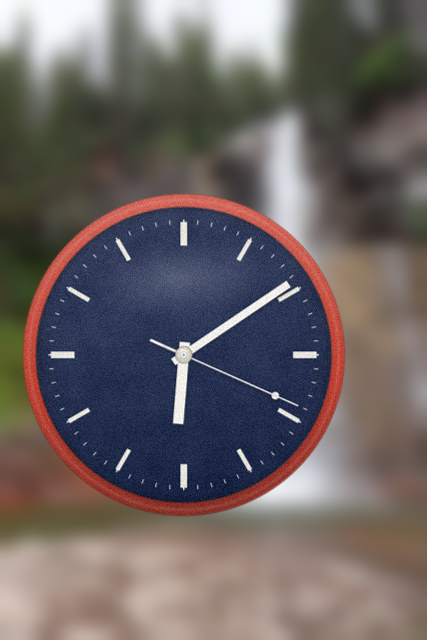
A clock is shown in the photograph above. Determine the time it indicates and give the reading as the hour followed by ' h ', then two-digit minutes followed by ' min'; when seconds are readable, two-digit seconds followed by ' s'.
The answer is 6 h 09 min 19 s
